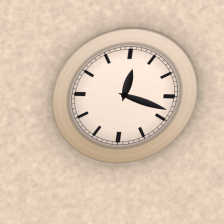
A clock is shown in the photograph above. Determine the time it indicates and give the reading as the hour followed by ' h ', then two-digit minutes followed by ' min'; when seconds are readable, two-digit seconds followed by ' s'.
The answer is 12 h 18 min
